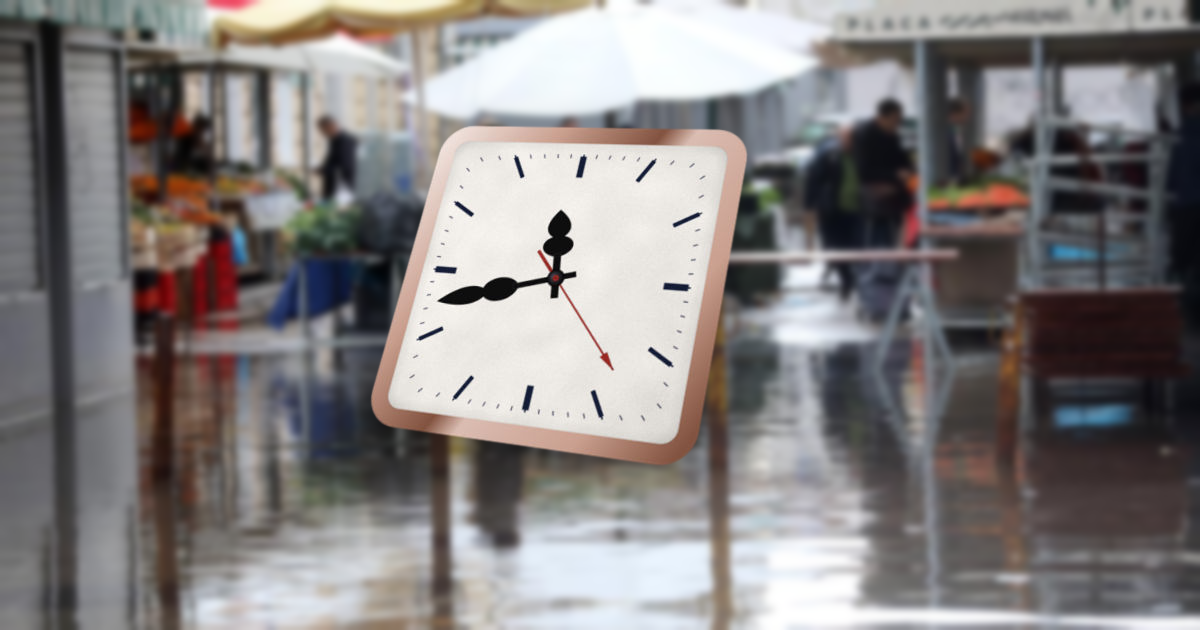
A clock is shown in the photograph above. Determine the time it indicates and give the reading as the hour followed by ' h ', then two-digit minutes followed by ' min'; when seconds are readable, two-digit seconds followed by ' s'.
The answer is 11 h 42 min 23 s
